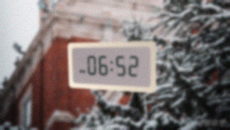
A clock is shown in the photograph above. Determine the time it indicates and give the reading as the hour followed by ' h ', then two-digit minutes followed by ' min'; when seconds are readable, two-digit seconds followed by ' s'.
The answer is 6 h 52 min
